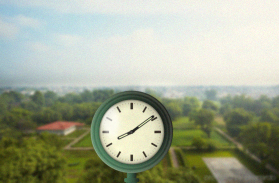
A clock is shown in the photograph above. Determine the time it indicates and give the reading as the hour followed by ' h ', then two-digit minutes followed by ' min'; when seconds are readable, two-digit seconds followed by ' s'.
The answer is 8 h 09 min
